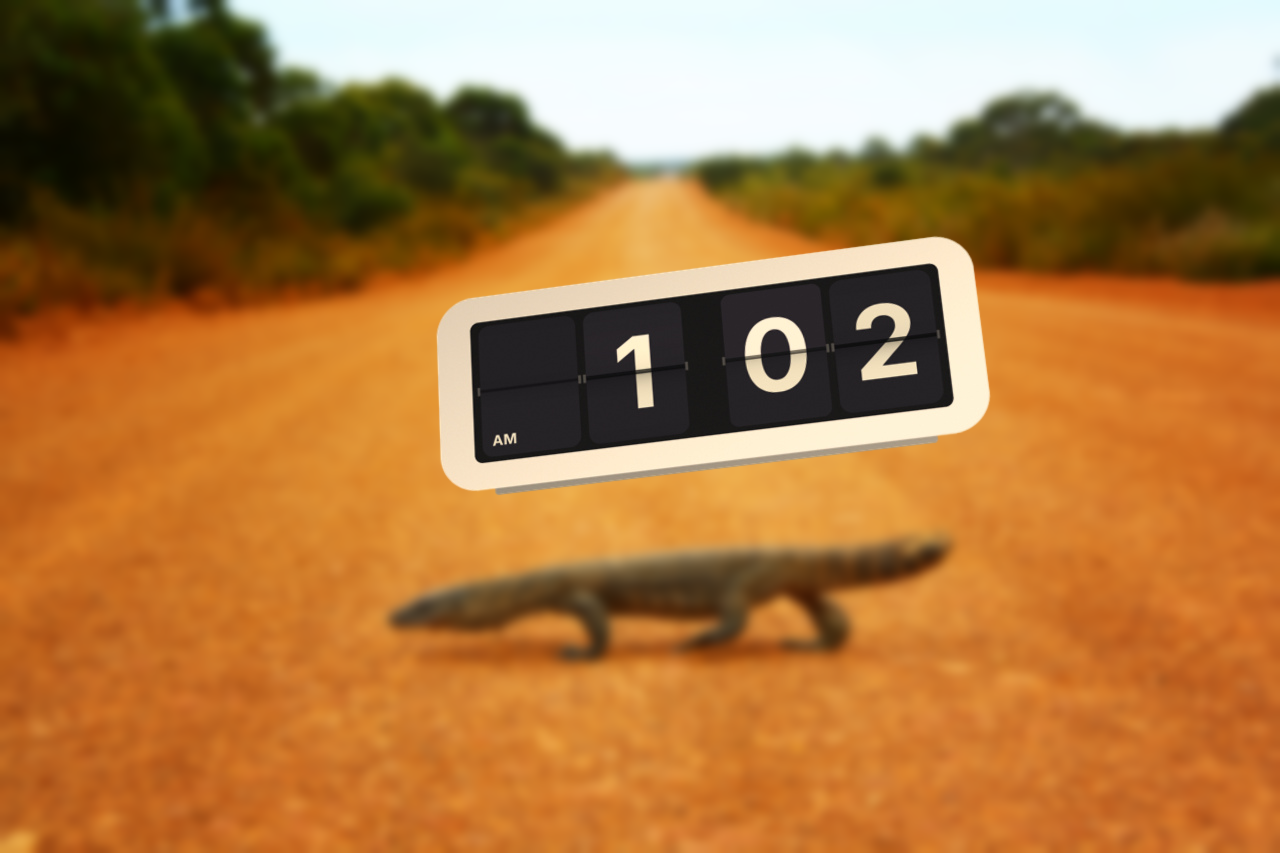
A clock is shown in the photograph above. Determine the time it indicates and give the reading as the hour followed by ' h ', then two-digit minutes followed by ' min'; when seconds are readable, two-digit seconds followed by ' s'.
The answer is 1 h 02 min
